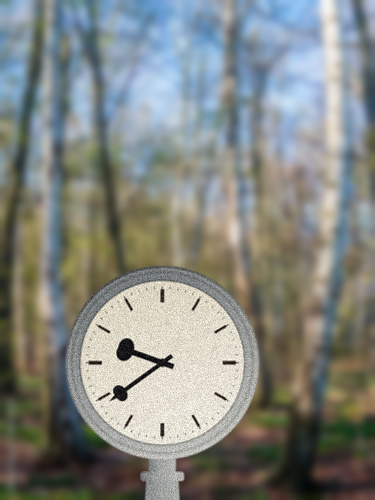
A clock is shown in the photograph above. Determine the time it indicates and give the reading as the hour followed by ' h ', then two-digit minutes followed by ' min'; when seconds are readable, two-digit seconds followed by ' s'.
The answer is 9 h 39 min
